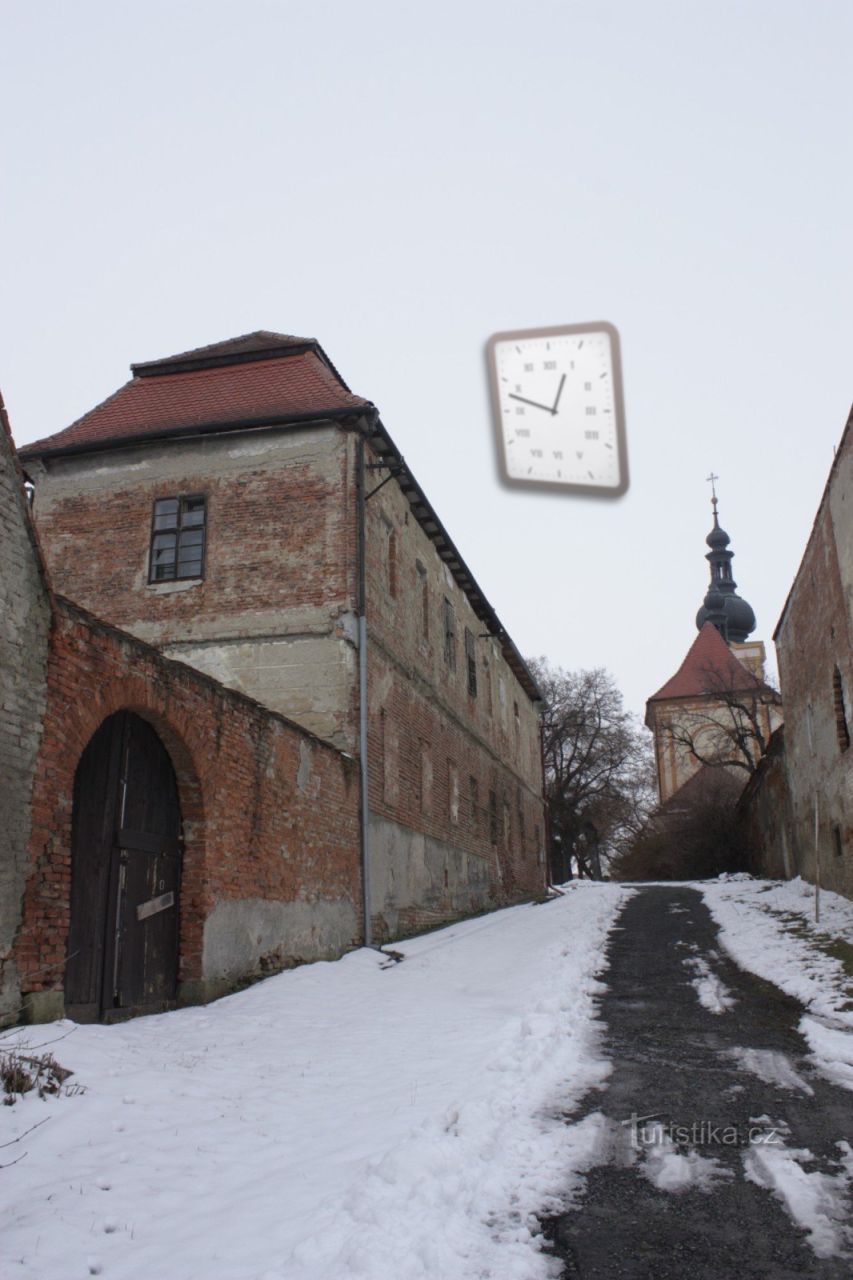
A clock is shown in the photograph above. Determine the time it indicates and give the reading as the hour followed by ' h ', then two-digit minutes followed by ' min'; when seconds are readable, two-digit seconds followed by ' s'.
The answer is 12 h 48 min
